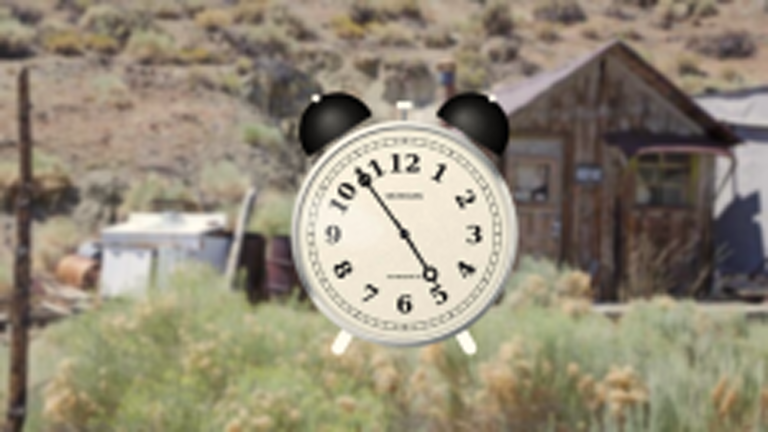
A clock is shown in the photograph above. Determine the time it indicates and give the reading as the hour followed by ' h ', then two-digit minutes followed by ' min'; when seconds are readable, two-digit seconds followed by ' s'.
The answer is 4 h 54 min
